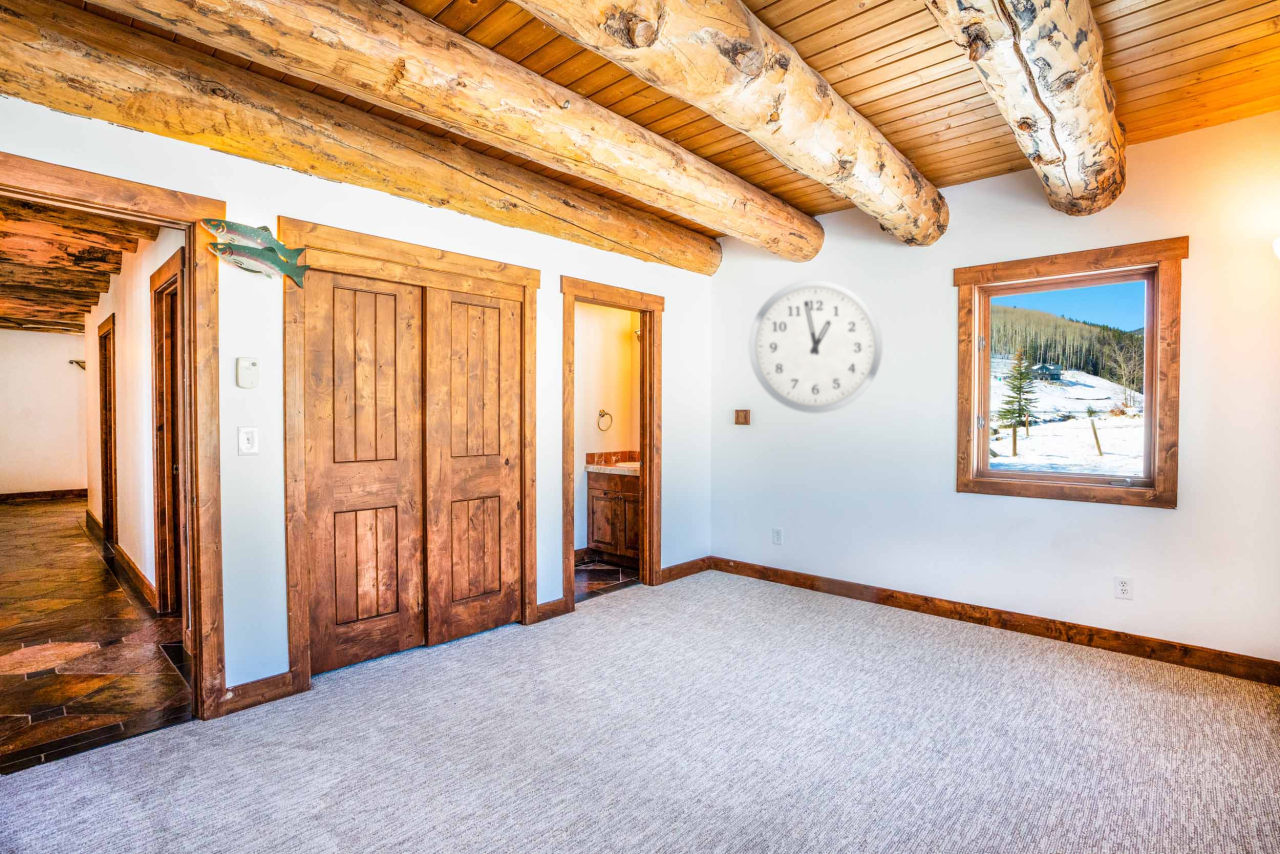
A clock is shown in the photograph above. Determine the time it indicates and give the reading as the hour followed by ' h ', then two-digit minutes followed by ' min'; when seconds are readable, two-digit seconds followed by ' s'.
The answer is 12 h 58 min
